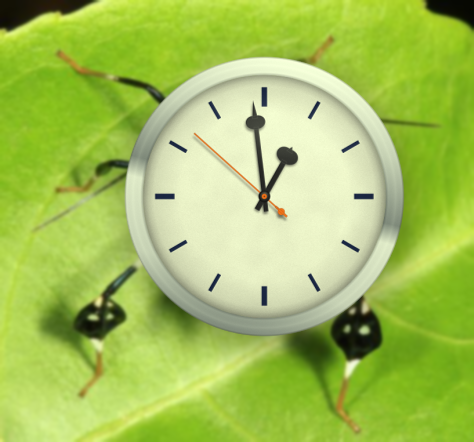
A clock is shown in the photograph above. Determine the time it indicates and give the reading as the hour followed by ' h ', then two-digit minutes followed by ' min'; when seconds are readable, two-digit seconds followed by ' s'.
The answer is 12 h 58 min 52 s
